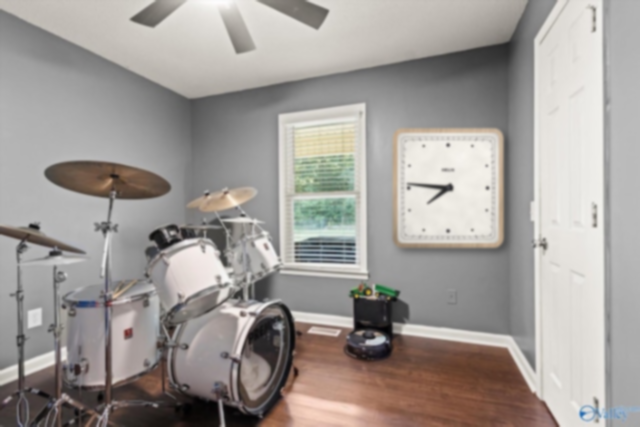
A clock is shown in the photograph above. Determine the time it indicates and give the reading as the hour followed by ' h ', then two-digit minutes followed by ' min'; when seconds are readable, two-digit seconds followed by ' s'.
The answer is 7 h 46 min
